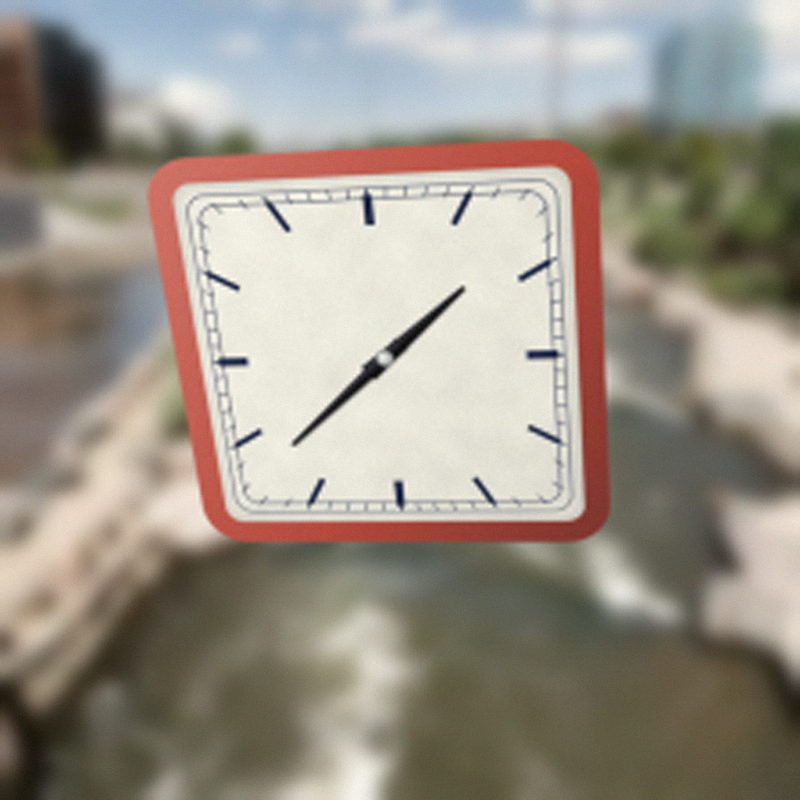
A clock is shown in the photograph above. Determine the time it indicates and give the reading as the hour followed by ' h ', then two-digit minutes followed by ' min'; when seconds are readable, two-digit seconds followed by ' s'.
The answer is 1 h 38 min
